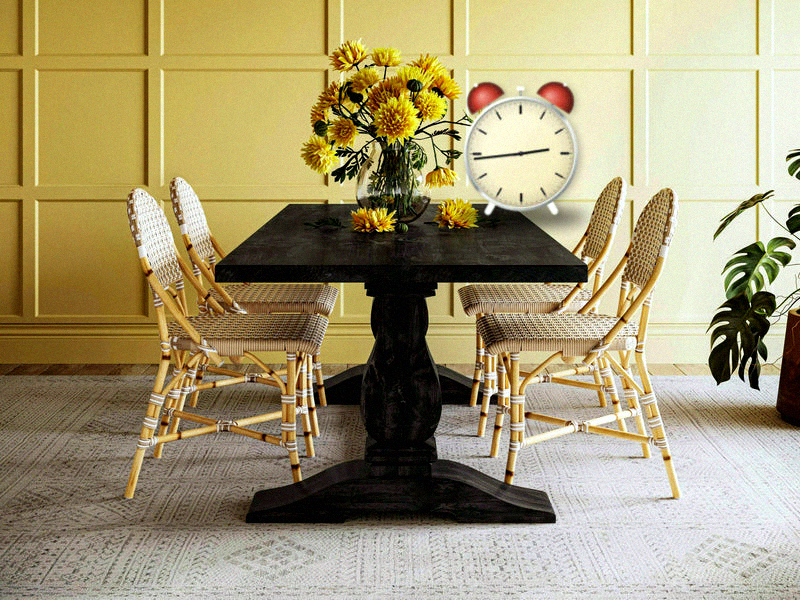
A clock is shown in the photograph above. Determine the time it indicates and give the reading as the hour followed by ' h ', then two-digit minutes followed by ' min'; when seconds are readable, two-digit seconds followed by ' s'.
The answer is 2 h 44 min
